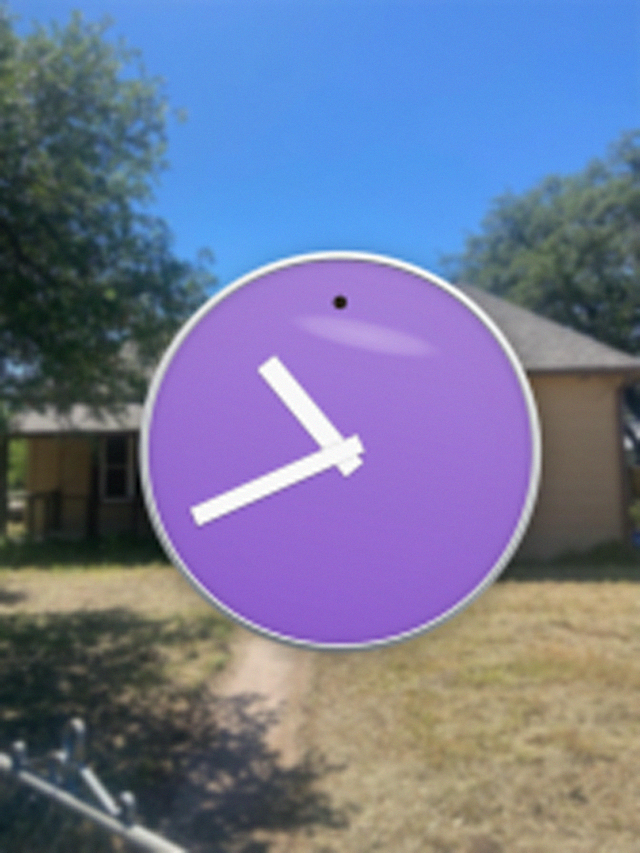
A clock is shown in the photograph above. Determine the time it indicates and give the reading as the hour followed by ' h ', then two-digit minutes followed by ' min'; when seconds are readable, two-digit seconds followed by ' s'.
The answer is 10 h 41 min
